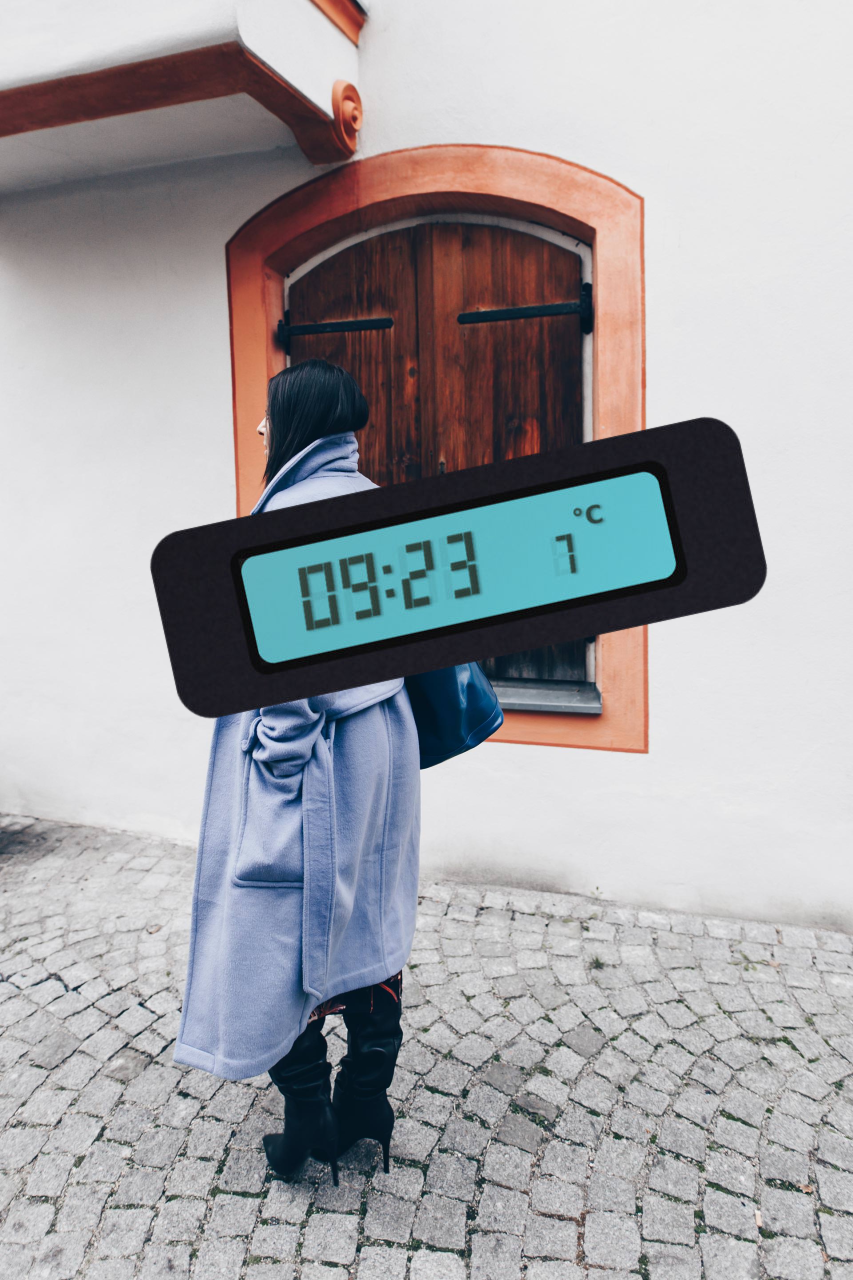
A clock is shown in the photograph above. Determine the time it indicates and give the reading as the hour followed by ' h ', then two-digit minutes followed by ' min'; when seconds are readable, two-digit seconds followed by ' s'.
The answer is 9 h 23 min
